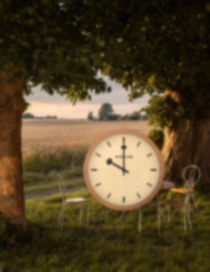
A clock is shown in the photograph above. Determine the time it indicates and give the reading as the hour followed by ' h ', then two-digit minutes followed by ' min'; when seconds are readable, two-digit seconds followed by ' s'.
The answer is 10 h 00 min
